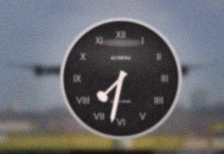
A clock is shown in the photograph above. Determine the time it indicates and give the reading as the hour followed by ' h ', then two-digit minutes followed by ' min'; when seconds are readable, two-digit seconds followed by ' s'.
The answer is 7 h 32 min
